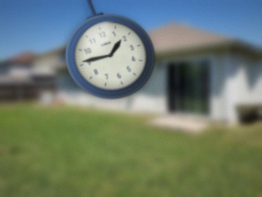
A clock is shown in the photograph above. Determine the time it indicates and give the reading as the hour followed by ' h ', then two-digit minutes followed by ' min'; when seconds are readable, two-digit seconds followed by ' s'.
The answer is 1 h 46 min
